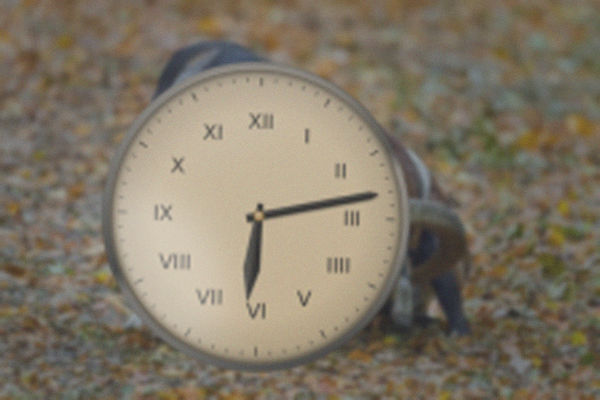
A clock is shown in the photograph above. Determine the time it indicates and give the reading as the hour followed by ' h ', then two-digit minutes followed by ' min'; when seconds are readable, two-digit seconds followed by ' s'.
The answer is 6 h 13 min
